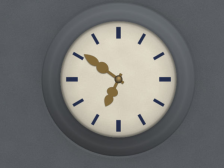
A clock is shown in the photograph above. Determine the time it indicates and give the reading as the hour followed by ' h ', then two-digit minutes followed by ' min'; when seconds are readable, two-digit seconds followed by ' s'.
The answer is 6 h 51 min
